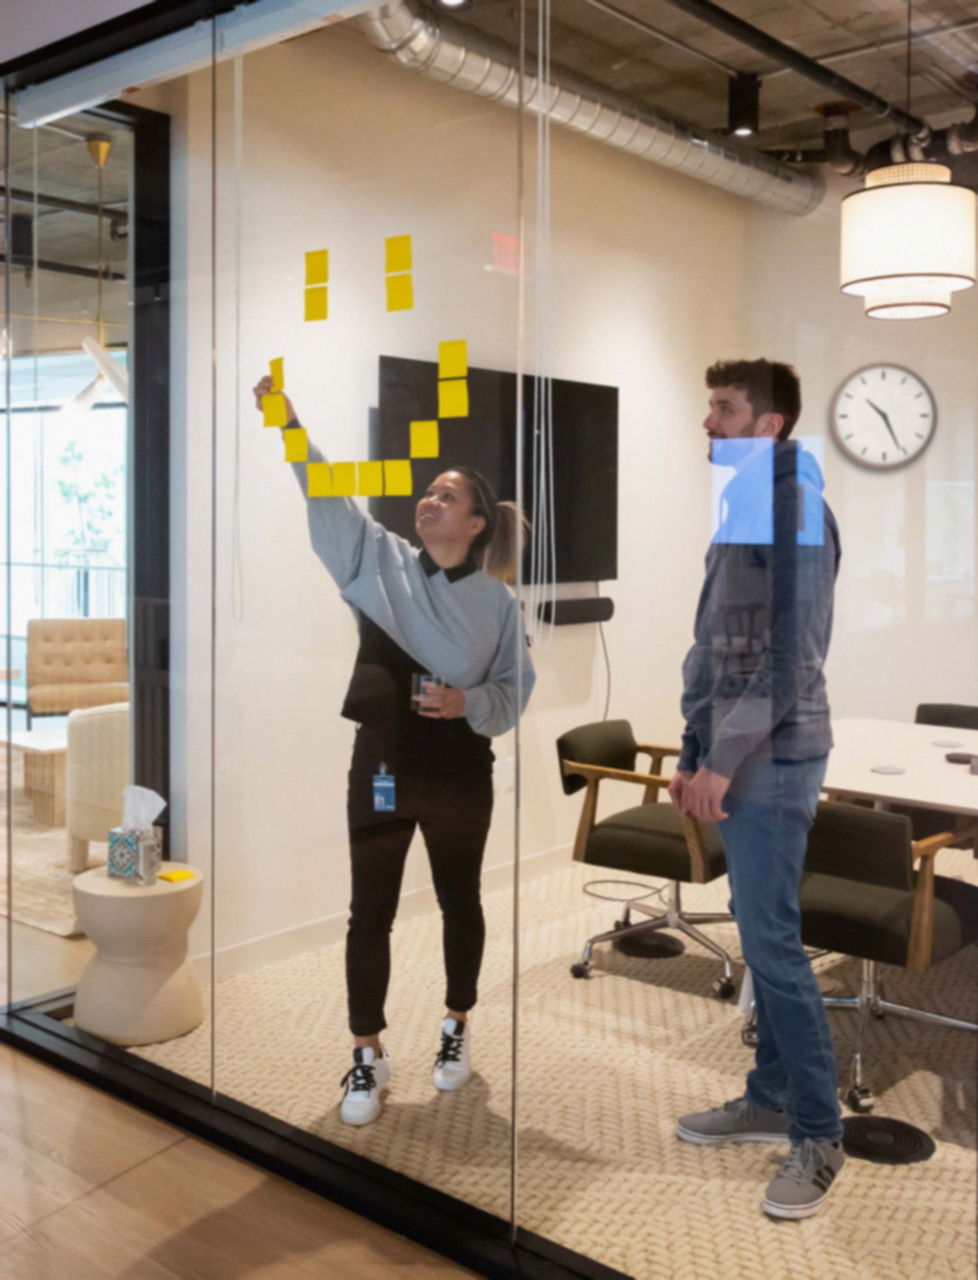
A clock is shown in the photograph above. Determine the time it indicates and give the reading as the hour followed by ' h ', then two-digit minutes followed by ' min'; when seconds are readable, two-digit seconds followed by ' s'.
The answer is 10 h 26 min
